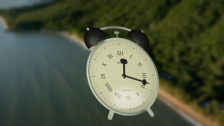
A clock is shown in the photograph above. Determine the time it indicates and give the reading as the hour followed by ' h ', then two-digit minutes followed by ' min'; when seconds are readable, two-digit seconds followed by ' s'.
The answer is 12 h 18 min
